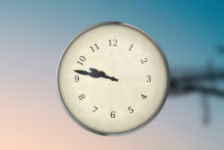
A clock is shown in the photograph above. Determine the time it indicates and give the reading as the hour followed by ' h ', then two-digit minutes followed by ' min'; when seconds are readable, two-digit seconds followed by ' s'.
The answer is 9 h 47 min
